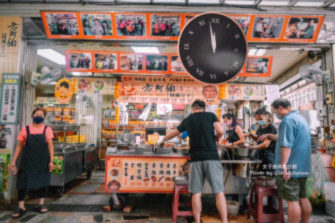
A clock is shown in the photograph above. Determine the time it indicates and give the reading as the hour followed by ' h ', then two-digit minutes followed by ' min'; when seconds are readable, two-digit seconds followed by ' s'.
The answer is 11 h 58 min
